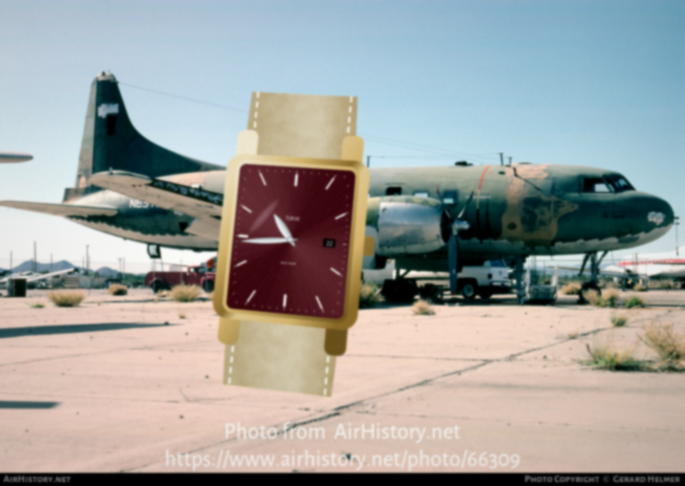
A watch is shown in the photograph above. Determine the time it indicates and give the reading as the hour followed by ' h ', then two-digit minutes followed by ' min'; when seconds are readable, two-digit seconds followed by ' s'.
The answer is 10 h 44 min
